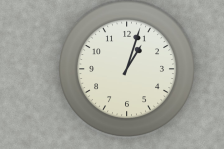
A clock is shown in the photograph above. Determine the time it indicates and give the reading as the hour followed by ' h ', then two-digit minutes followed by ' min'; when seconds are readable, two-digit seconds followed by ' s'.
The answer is 1 h 03 min
